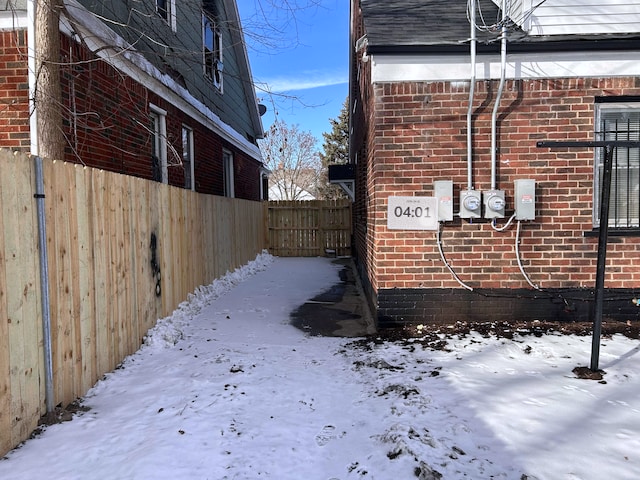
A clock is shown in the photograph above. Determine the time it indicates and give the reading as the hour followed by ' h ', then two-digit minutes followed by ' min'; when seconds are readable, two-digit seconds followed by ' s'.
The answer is 4 h 01 min
